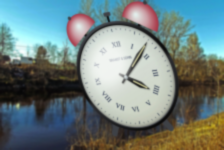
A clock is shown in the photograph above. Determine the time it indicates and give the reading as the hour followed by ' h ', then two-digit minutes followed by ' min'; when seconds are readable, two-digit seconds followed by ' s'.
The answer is 4 h 08 min
